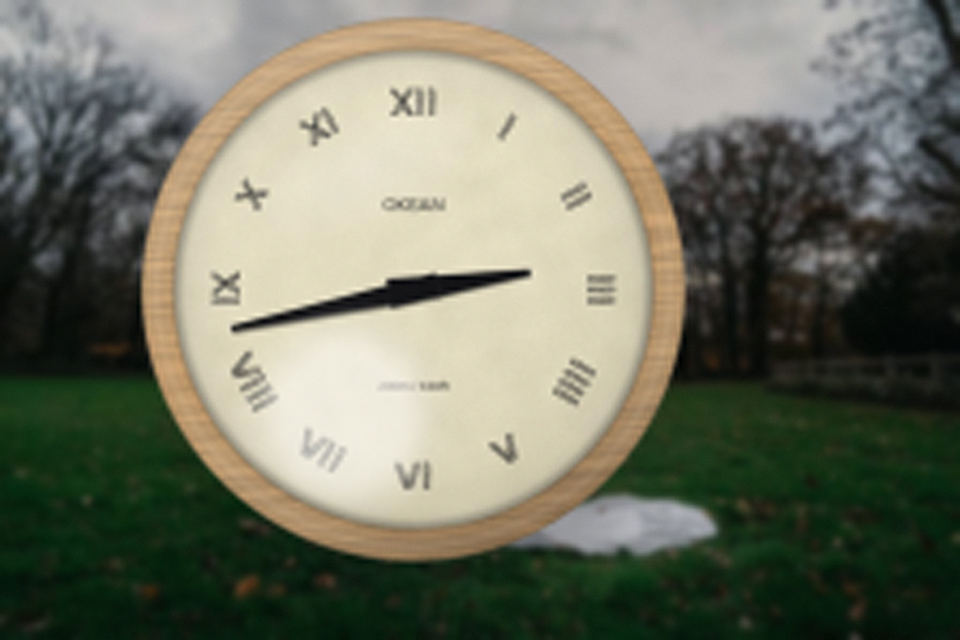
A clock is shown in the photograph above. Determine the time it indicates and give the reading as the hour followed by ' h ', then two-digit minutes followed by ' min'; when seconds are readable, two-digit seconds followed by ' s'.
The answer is 2 h 43 min
